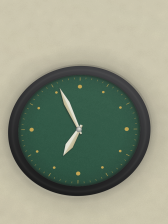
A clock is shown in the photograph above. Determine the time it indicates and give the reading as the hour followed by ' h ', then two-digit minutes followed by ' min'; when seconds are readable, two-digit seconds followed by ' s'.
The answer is 6 h 56 min
